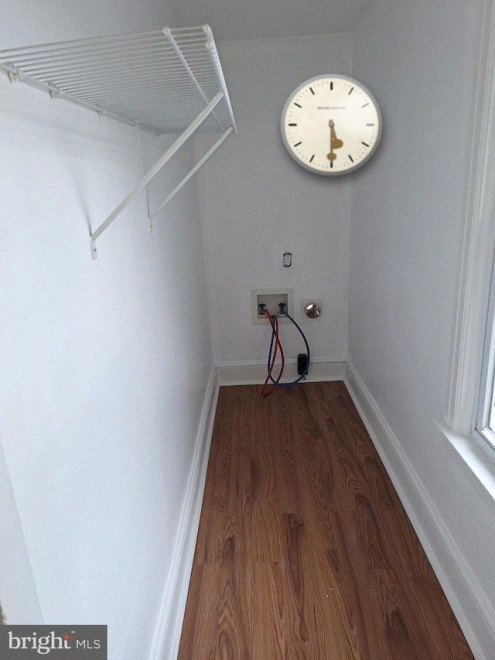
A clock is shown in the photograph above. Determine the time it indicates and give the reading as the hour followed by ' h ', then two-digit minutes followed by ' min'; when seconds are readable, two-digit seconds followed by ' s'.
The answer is 5 h 30 min
